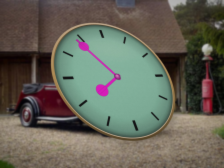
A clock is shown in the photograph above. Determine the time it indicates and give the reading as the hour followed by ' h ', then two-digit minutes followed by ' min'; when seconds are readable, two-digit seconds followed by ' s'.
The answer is 7 h 54 min
